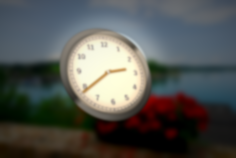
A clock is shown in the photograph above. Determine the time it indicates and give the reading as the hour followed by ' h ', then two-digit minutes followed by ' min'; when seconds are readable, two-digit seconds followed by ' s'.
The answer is 2 h 39 min
